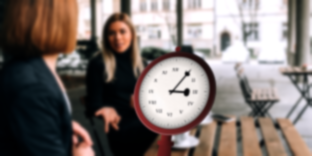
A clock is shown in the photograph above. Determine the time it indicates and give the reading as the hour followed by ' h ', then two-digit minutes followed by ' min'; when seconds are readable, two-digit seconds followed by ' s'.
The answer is 3 h 06 min
